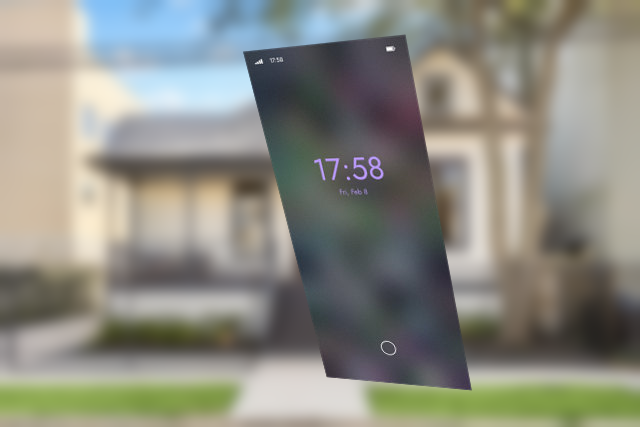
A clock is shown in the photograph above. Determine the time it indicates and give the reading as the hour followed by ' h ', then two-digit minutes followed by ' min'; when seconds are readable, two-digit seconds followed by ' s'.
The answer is 17 h 58 min
